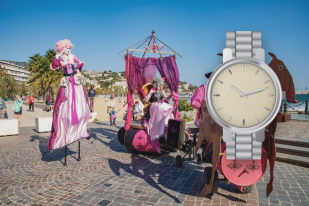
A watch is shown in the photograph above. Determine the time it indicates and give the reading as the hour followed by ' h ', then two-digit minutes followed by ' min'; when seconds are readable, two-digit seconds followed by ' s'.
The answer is 10 h 12 min
